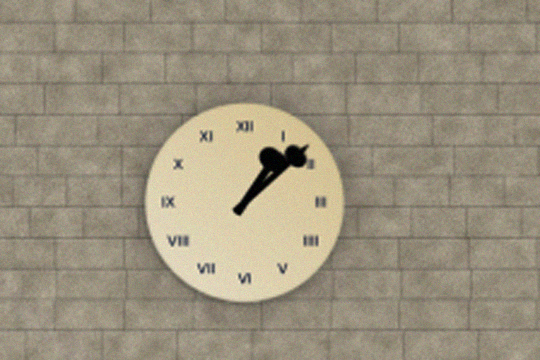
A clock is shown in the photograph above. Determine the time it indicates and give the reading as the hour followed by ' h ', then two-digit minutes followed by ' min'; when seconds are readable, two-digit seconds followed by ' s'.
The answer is 1 h 08 min
